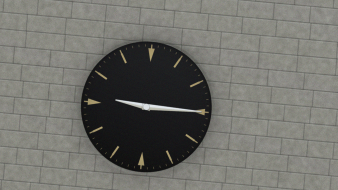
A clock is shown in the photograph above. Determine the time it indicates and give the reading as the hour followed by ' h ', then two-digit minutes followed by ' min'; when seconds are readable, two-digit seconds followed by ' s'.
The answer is 9 h 15 min
